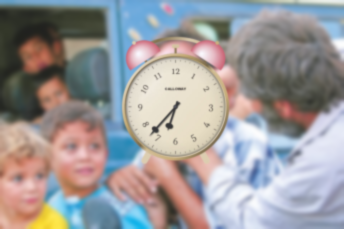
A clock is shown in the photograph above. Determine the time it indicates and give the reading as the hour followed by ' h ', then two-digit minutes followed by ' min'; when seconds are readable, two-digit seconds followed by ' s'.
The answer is 6 h 37 min
